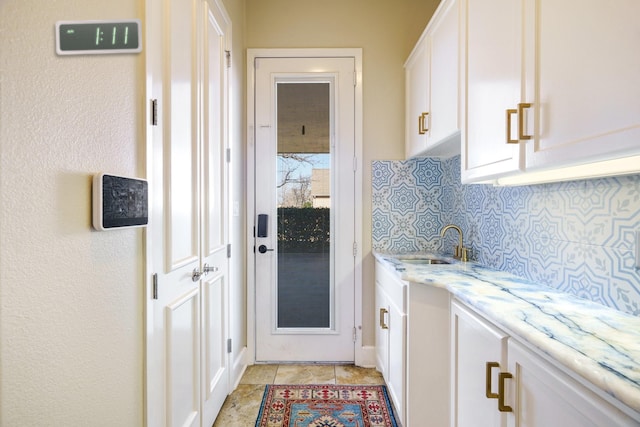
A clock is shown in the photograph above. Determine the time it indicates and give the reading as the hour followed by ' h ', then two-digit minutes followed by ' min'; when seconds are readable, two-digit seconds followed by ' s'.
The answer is 1 h 11 min
